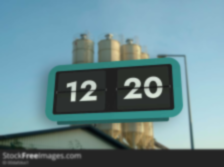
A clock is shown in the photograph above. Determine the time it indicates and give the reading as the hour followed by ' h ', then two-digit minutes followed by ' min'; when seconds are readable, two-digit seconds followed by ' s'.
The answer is 12 h 20 min
